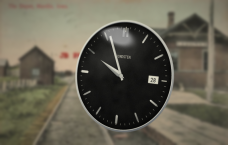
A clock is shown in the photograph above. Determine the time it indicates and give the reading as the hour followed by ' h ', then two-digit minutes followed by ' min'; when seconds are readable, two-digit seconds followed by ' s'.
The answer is 9 h 56 min
